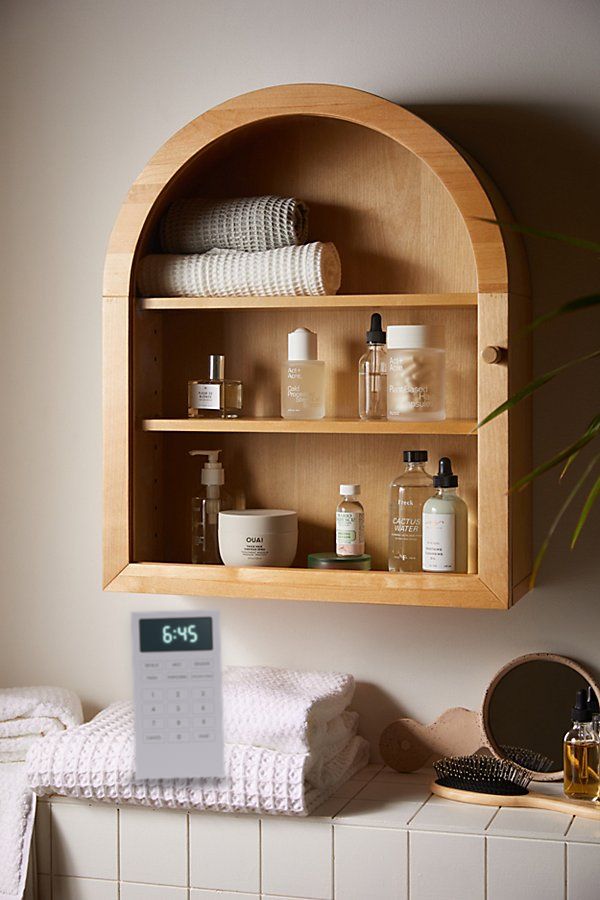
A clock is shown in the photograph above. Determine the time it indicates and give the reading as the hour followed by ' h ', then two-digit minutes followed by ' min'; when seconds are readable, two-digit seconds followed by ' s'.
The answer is 6 h 45 min
